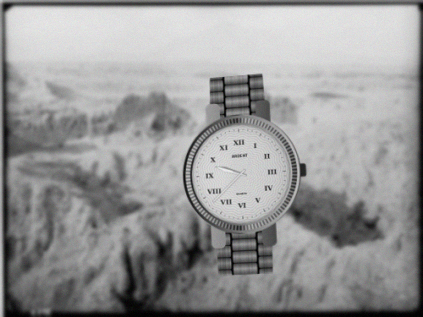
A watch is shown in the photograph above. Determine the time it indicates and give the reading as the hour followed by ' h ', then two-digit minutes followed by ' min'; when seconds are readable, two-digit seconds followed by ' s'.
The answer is 9 h 38 min
